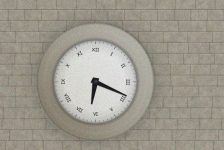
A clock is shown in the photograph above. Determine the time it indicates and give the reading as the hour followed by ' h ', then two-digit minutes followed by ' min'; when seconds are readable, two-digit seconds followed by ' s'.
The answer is 6 h 19 min
